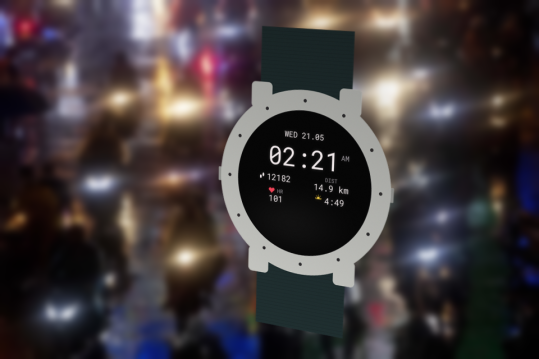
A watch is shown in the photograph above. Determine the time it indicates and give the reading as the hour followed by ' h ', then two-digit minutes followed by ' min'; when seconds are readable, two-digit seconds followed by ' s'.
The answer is 2 h 21 min
